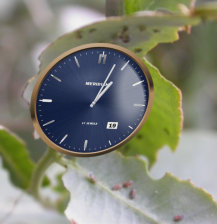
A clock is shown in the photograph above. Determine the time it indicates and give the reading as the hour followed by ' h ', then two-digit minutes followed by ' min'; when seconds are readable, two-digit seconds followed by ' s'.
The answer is 1 h 03 min
